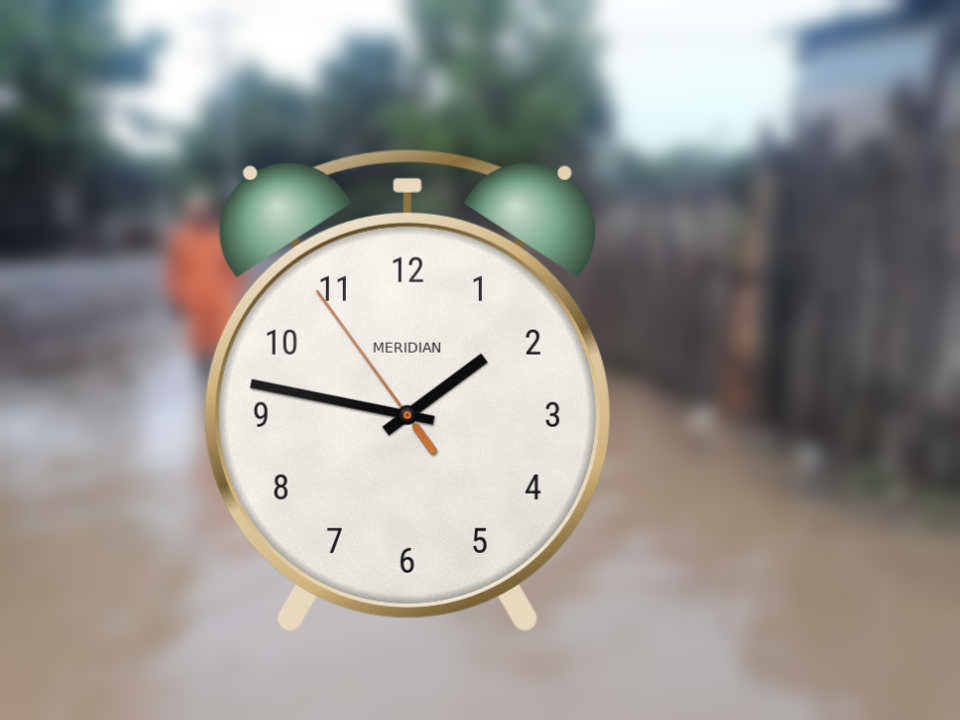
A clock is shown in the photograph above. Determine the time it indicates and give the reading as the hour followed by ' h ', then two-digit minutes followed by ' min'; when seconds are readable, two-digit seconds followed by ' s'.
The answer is 1 h 46 min 54 s
